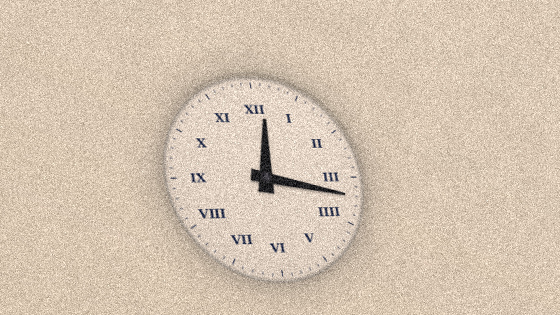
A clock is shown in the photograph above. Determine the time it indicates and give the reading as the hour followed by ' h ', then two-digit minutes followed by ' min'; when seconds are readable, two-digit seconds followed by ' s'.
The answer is 12 h 17 min
